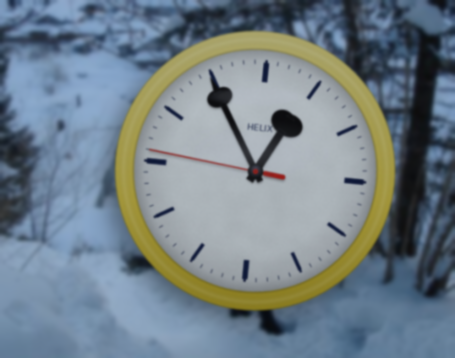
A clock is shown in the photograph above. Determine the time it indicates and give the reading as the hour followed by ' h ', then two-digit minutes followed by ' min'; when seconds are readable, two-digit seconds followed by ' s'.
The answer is 12 h 54 min 46 s
